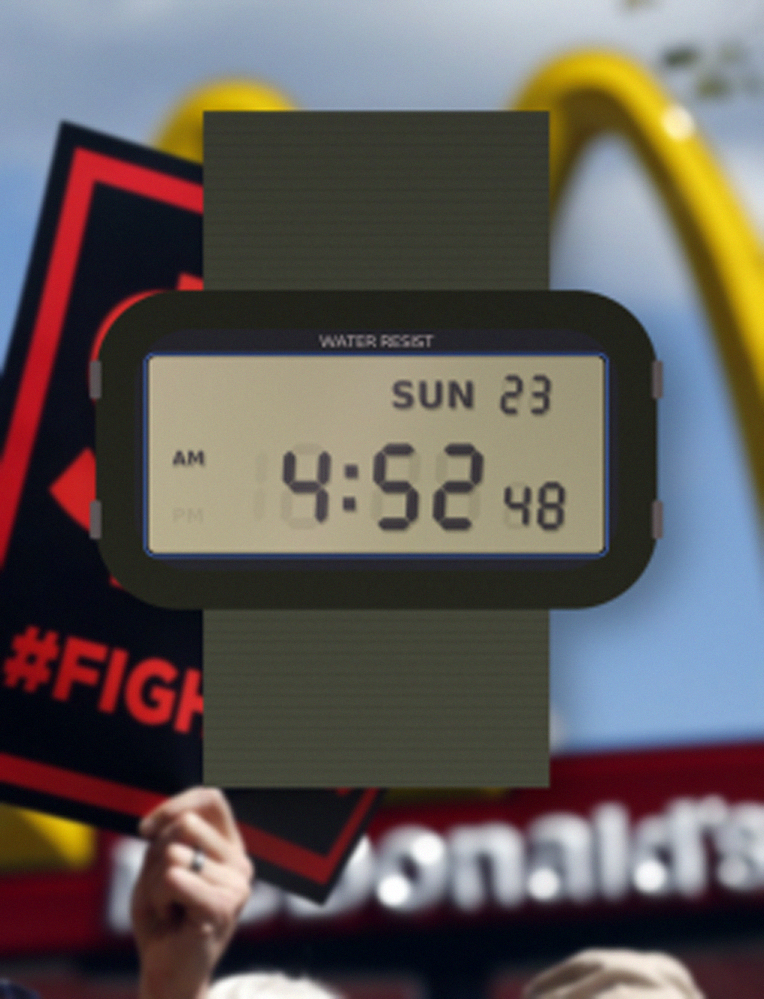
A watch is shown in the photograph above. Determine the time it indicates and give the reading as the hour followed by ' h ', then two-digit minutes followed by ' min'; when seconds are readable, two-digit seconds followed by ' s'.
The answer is 4 h 52 min 48 s
